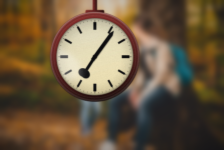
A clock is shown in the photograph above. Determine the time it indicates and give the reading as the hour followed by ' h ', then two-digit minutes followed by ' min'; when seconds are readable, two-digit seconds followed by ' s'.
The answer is 7 h 06 min
